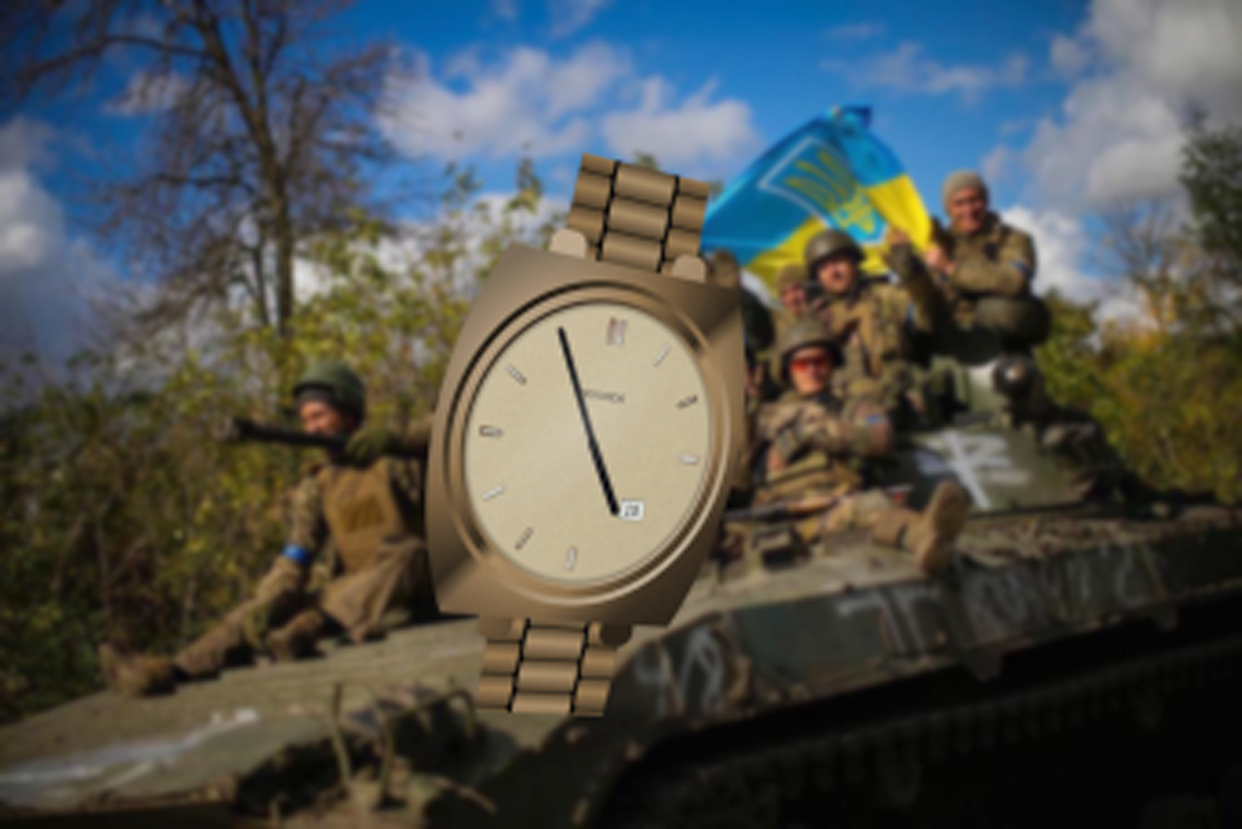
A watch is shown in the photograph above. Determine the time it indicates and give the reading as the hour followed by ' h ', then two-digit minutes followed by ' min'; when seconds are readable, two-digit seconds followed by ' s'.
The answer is 4 h 55 min
